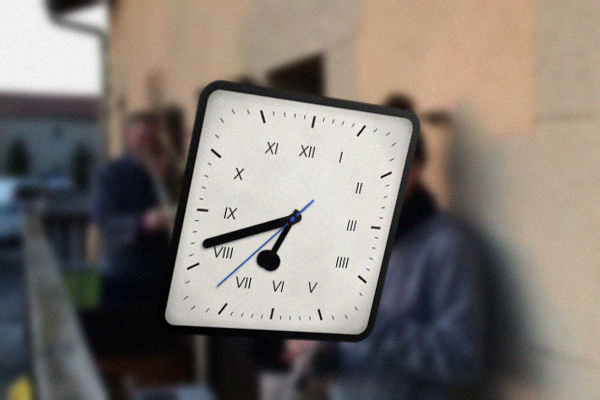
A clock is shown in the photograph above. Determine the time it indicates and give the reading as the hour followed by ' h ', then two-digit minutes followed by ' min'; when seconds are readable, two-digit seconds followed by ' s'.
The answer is 6 h 41 min 37 s
